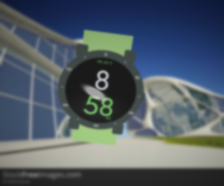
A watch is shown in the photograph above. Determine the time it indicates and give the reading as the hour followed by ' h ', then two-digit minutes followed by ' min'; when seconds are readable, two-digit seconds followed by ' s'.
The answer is 8 h 58 min
